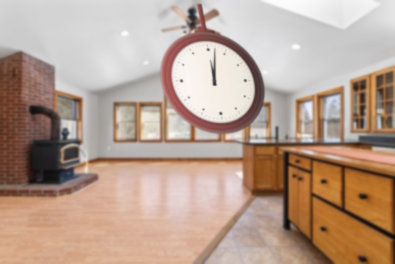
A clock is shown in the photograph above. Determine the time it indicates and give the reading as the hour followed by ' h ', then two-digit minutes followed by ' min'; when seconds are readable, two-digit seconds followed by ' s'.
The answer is 12 h 02 min
